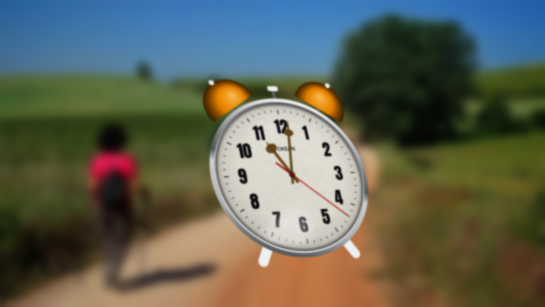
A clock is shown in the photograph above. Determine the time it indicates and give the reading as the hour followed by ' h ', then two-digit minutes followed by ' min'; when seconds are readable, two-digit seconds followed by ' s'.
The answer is 11 h 01 min 22 s
